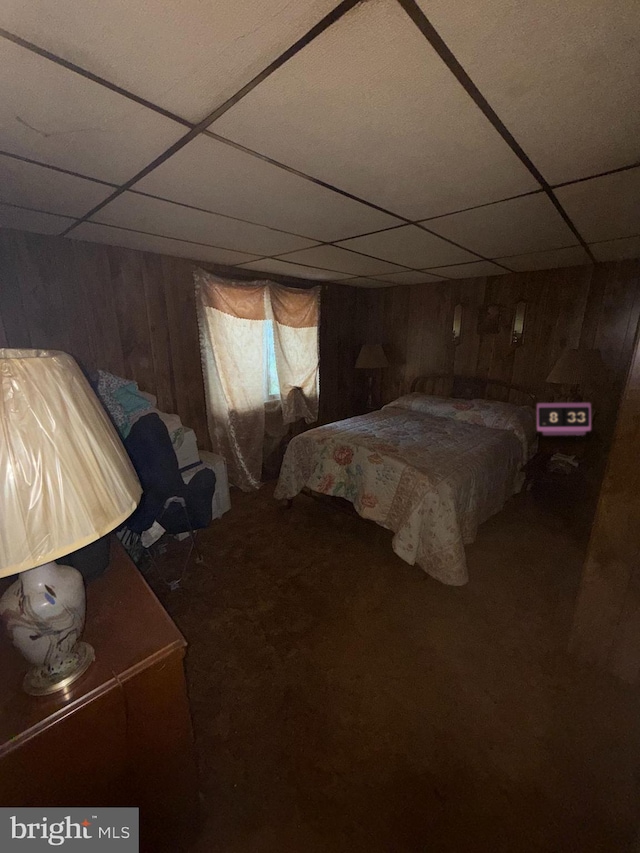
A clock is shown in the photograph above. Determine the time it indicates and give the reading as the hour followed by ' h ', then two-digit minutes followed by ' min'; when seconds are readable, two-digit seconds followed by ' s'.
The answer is 8 h 33 min
